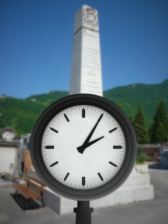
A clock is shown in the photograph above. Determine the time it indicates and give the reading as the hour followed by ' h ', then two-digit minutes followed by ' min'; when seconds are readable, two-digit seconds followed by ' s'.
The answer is 2 h 05 min
